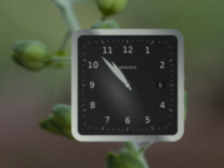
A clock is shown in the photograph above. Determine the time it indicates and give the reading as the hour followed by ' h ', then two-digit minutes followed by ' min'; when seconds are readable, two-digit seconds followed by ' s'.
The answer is 10 h 53 min
